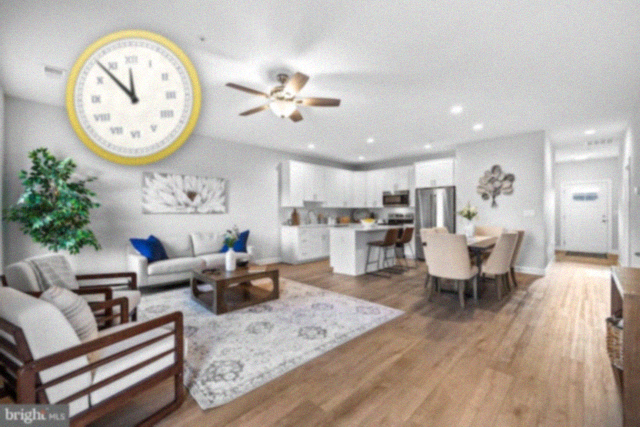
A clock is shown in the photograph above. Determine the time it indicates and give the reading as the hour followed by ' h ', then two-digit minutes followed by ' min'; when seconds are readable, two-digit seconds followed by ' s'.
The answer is 11 h 53 min
